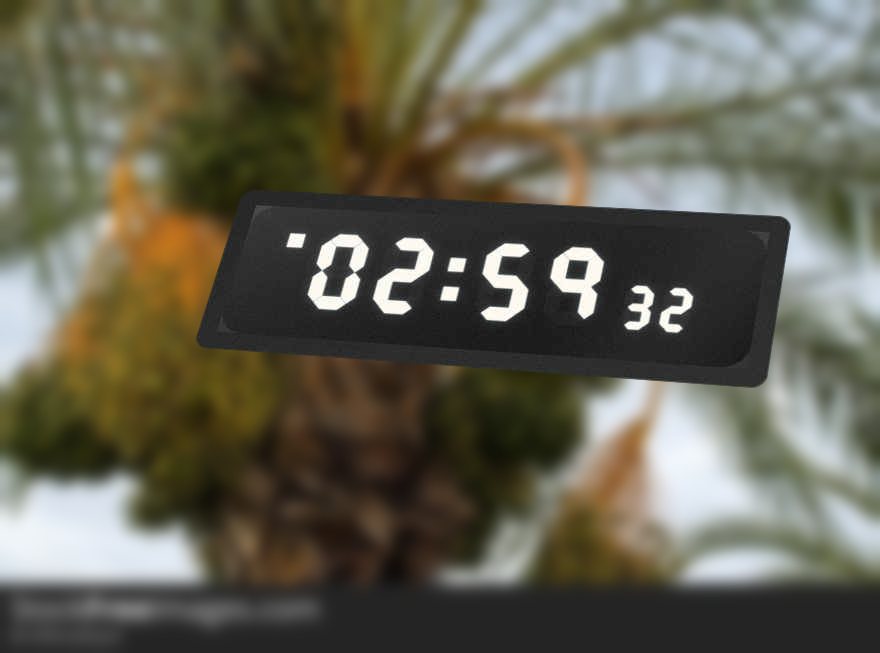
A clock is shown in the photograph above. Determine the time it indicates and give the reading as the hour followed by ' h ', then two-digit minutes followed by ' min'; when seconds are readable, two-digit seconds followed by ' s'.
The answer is 2 h 59 min 32 s
